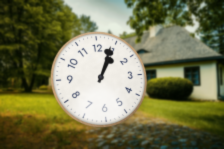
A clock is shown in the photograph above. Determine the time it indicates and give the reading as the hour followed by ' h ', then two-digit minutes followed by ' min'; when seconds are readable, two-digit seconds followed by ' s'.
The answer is 1 h 04 min
